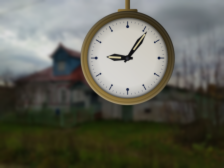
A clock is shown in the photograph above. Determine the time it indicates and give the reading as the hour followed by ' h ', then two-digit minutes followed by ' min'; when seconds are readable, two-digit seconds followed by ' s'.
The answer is 9 h 06 min
